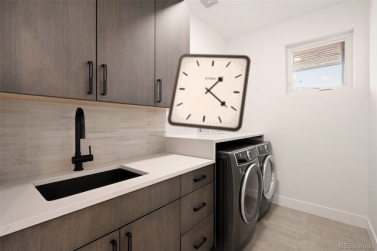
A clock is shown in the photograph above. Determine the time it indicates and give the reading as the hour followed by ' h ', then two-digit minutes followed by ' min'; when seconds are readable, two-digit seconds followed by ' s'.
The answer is 1 h 21 min
